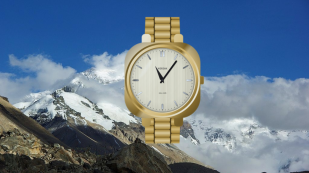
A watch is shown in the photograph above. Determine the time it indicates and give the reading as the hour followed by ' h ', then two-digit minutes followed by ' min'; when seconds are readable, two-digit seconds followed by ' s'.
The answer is 11 h 06 min
